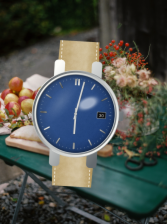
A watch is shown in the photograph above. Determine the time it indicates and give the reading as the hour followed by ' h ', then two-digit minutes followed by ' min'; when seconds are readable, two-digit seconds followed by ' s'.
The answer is 6 h 02 min
